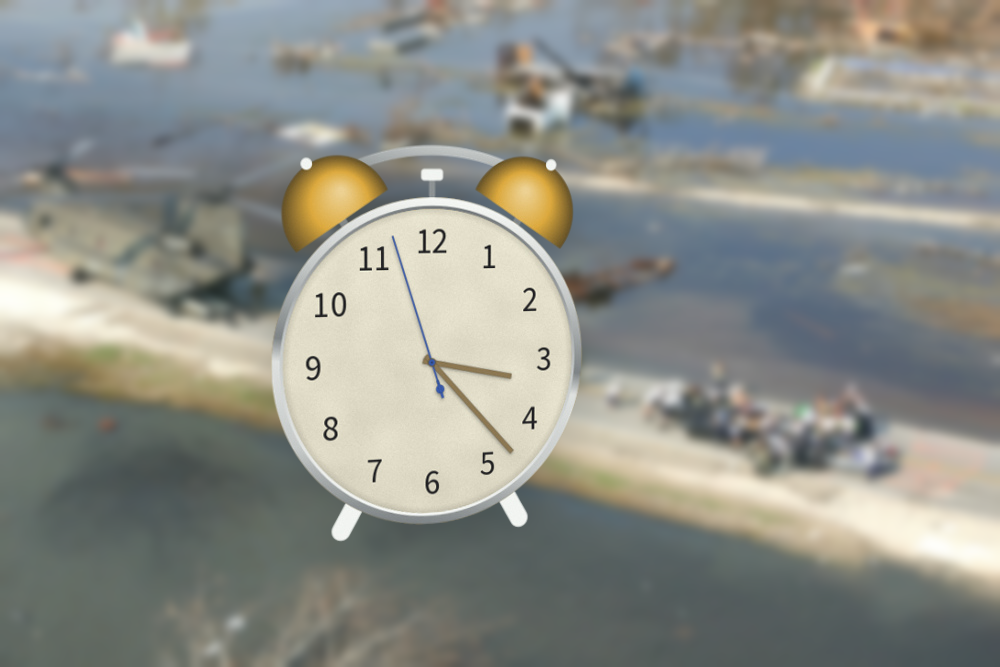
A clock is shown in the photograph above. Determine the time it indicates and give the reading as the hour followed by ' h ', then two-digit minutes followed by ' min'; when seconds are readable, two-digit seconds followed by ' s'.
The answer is 3 h 22 min 57 s
